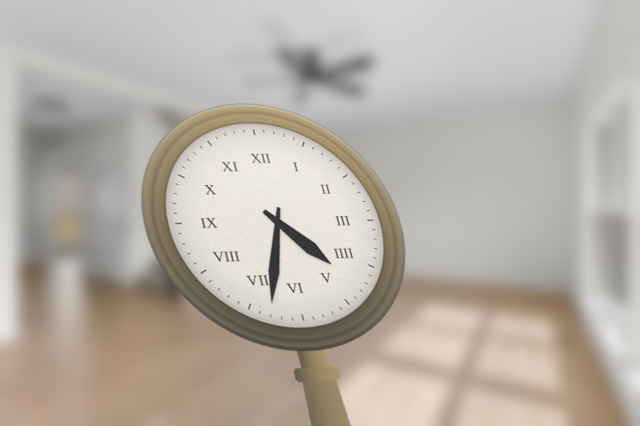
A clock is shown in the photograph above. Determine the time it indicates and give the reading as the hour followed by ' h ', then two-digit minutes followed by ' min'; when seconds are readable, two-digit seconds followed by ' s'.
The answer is 4 h 33 min
